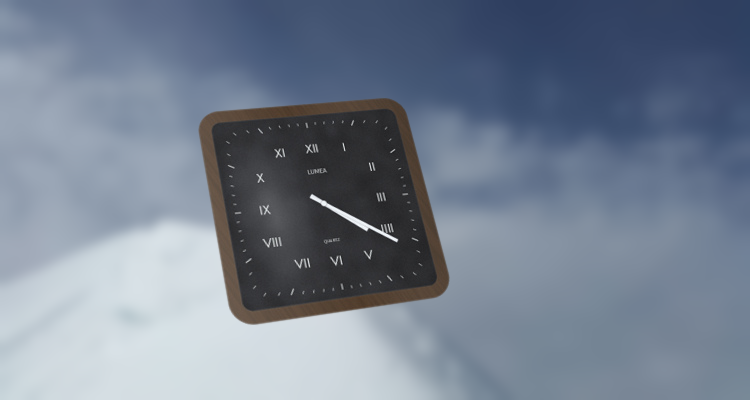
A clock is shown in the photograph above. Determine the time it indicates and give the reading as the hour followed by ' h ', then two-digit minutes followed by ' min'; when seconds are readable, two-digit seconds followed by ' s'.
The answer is 4 h 21 min
